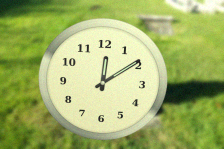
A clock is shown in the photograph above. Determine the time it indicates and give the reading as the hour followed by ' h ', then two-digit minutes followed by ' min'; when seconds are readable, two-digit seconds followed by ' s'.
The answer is 12 h 09 min
